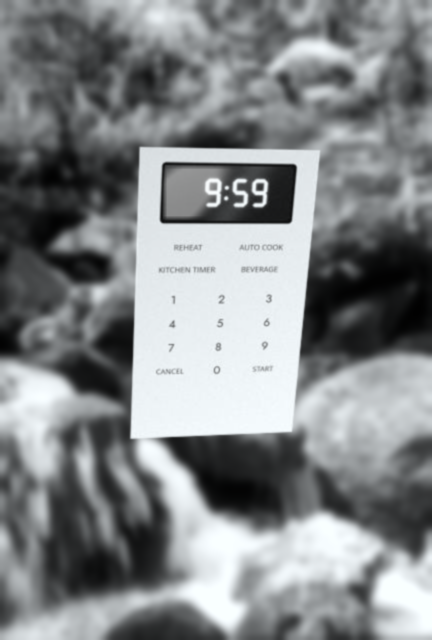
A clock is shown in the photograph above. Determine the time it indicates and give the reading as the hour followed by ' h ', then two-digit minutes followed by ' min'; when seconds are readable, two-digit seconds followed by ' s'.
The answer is 9 h 59 min
